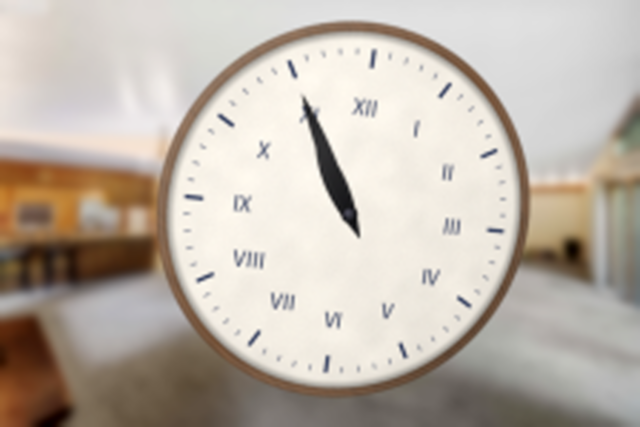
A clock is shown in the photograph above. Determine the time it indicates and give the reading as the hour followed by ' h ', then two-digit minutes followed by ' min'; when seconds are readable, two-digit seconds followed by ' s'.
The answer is 10 h 55 min
